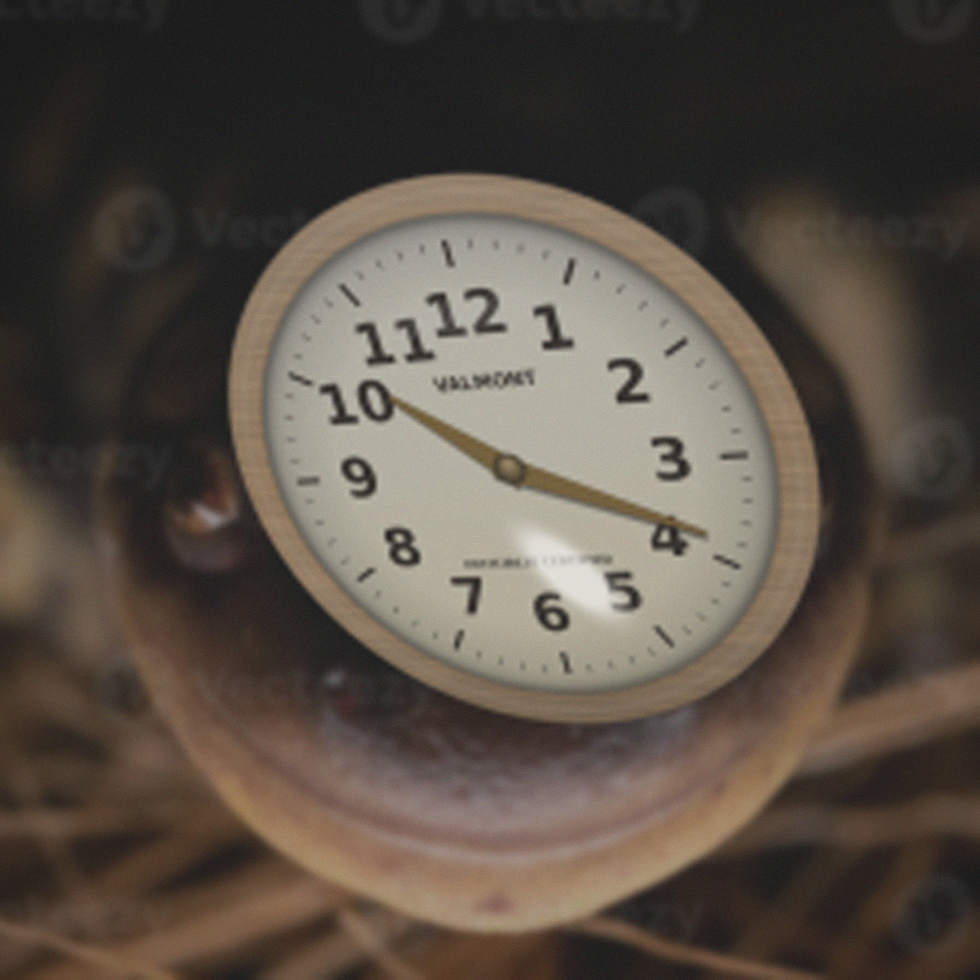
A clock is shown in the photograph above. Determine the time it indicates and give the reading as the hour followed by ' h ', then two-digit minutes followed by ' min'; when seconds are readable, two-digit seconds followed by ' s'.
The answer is 10 h 19 min
